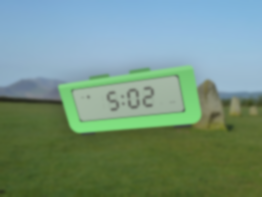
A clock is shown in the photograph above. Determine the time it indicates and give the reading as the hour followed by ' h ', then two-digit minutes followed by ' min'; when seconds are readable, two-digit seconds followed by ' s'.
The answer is 5 h 02 min
